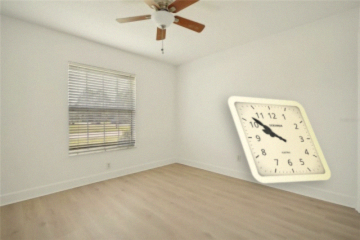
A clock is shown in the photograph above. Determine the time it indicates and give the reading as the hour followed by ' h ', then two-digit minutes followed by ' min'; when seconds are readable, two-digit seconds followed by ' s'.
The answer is 9 h 52 min
